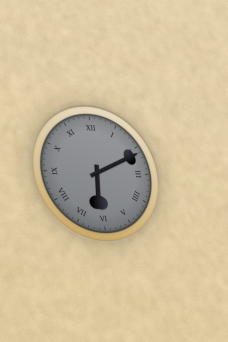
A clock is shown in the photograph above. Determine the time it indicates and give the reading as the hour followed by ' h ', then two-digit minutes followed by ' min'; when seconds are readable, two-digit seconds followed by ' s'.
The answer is 6 h 11 min
